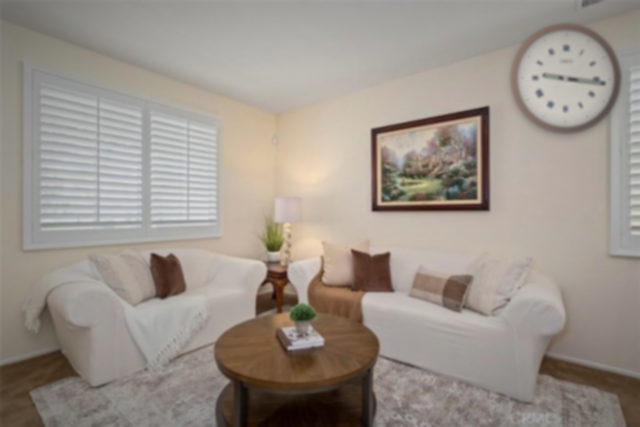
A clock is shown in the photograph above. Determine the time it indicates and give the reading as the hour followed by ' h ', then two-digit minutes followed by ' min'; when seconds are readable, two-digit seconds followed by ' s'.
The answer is 9 h 16 min
